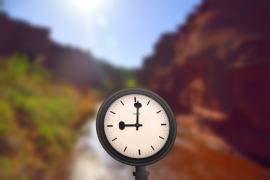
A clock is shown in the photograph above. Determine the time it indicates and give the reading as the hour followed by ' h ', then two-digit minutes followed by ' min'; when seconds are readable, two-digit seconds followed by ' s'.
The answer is 9 h 01 min
